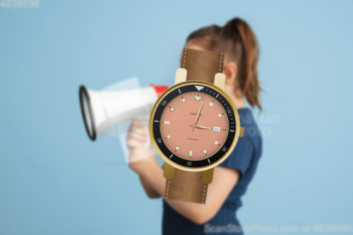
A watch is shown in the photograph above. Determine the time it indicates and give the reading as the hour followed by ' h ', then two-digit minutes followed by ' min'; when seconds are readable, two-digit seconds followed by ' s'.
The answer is 3 h 02 min
